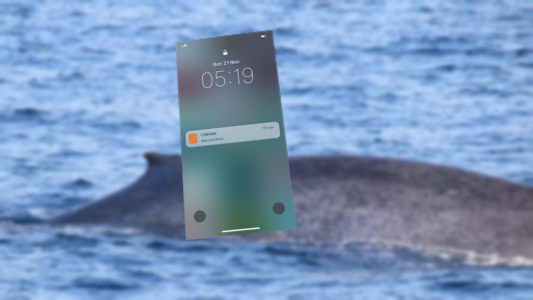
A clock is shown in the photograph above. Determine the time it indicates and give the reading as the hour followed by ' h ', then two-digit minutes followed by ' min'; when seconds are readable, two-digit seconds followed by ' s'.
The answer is 5 h 19 min
